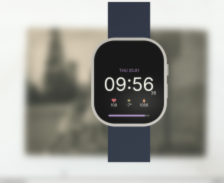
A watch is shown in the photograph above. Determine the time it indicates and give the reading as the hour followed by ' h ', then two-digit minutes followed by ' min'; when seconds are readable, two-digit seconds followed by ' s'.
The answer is 9 h 56 min
